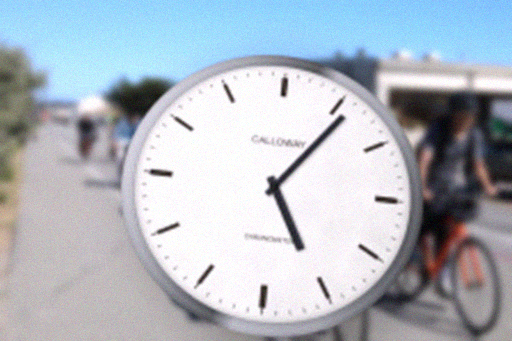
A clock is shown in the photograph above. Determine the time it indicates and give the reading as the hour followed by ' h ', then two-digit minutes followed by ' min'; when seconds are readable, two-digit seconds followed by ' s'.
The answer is 5 h 06 min
